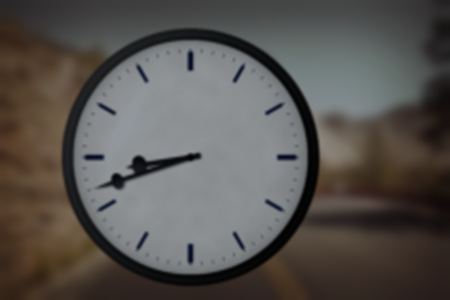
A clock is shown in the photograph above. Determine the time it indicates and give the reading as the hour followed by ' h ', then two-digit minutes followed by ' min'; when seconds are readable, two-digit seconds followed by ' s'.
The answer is 8 h 42 min
